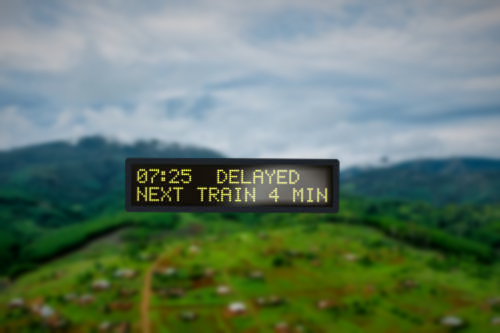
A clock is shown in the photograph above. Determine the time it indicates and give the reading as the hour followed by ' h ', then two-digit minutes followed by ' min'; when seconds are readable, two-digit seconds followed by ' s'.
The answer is 7 h 25 min
